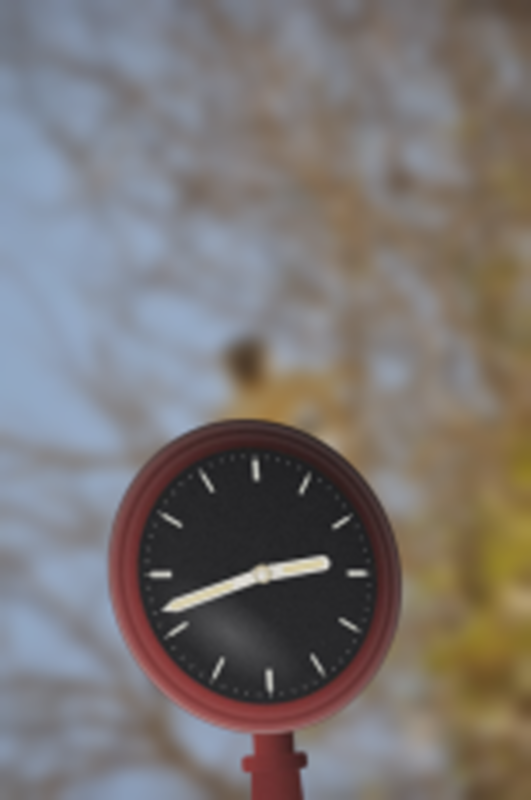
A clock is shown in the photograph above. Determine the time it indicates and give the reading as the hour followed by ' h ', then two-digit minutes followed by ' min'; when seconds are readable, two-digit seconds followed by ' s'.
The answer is 2 h 42 min
